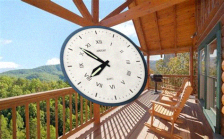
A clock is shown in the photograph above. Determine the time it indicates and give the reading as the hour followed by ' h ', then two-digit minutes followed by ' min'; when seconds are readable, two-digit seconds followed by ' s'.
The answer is 7 h 52 min
